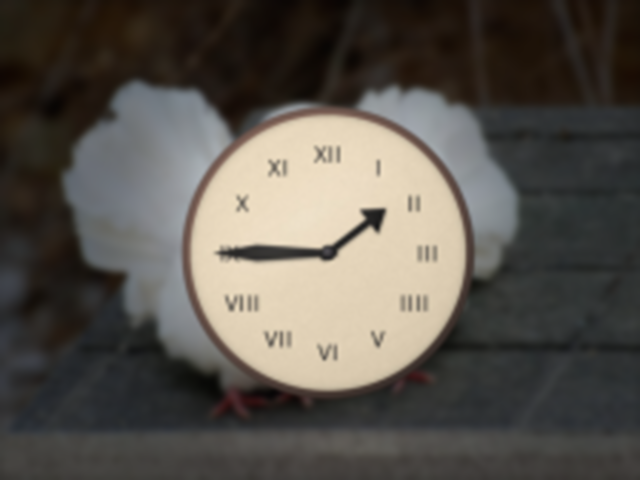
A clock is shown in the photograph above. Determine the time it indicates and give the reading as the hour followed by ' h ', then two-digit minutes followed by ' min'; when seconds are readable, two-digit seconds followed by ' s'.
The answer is 1 h 45 min
